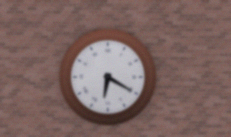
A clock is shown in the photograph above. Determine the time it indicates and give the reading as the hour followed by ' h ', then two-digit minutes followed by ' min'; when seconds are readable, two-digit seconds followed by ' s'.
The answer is 6 h 20 min
